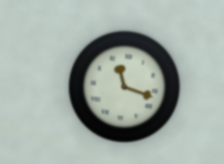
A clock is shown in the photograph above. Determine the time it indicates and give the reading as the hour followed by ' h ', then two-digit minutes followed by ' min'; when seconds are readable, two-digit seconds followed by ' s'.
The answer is 11 h 17 min
